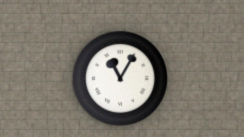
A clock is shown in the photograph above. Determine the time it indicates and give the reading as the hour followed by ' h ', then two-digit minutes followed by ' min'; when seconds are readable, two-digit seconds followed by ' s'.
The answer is 11 h 05 min
